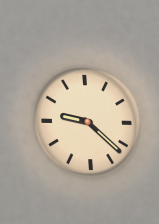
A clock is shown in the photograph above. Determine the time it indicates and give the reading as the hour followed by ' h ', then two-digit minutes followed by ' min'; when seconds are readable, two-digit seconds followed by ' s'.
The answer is 9 h 22 min
